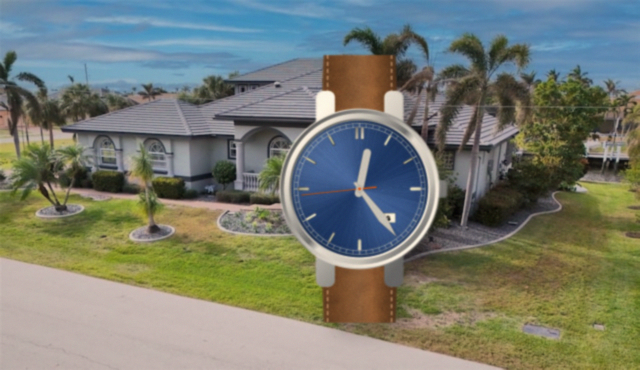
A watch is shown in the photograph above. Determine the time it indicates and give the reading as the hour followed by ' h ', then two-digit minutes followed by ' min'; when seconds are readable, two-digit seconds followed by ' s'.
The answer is 12 h 23 min 44 s
